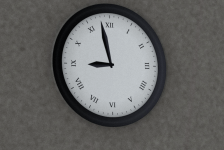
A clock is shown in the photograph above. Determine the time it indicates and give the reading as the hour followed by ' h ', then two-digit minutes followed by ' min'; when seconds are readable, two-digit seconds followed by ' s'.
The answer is 8 h 58 min
